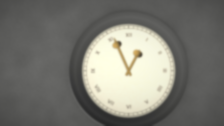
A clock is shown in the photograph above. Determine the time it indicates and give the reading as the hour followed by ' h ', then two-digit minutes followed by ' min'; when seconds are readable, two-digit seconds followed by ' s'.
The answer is 12 h 56 min
